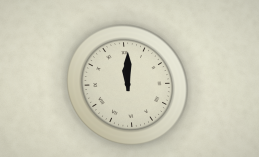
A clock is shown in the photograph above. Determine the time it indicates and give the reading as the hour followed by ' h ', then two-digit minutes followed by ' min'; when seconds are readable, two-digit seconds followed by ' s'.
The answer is 12 h 01 min
